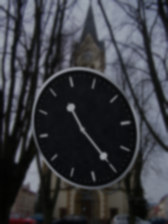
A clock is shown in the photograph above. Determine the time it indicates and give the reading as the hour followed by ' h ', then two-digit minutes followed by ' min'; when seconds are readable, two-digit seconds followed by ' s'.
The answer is 11 h 25 min
